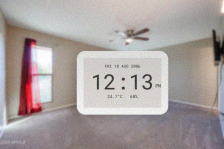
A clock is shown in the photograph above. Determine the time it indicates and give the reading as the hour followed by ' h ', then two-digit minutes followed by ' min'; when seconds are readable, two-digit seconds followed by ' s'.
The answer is 12 h 13 min
